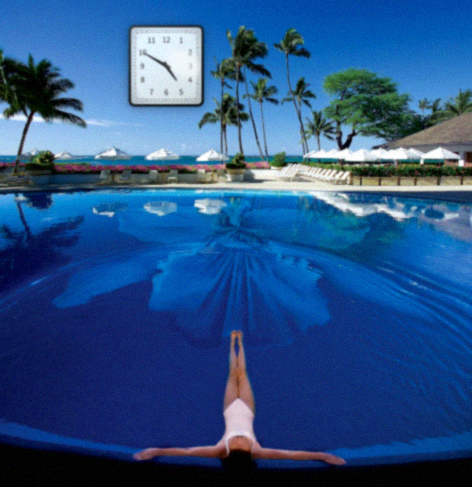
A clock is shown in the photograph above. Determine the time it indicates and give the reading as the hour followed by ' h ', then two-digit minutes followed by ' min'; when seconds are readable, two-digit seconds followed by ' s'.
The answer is 4 h 50 min
